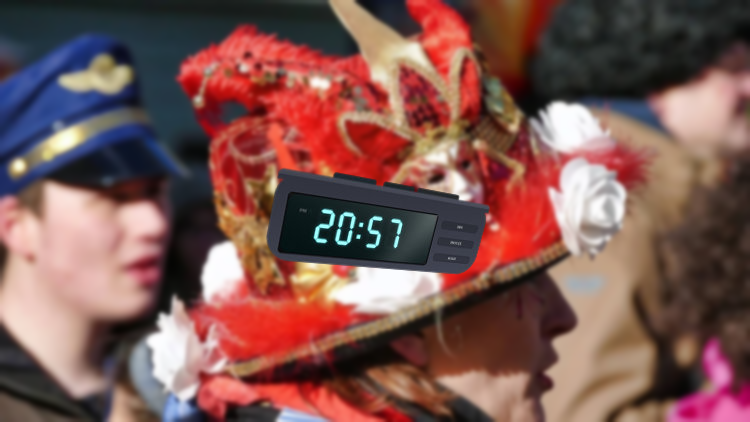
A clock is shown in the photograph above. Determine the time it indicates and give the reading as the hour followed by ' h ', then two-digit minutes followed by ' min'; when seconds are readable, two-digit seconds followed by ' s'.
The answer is 20 h 57 min
